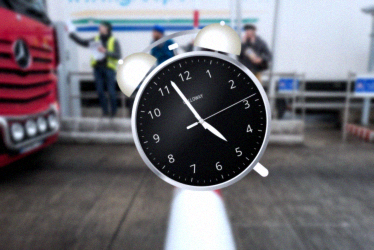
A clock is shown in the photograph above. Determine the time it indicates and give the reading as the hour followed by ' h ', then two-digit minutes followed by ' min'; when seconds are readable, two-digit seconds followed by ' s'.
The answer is 4 h 57 min 14 s
